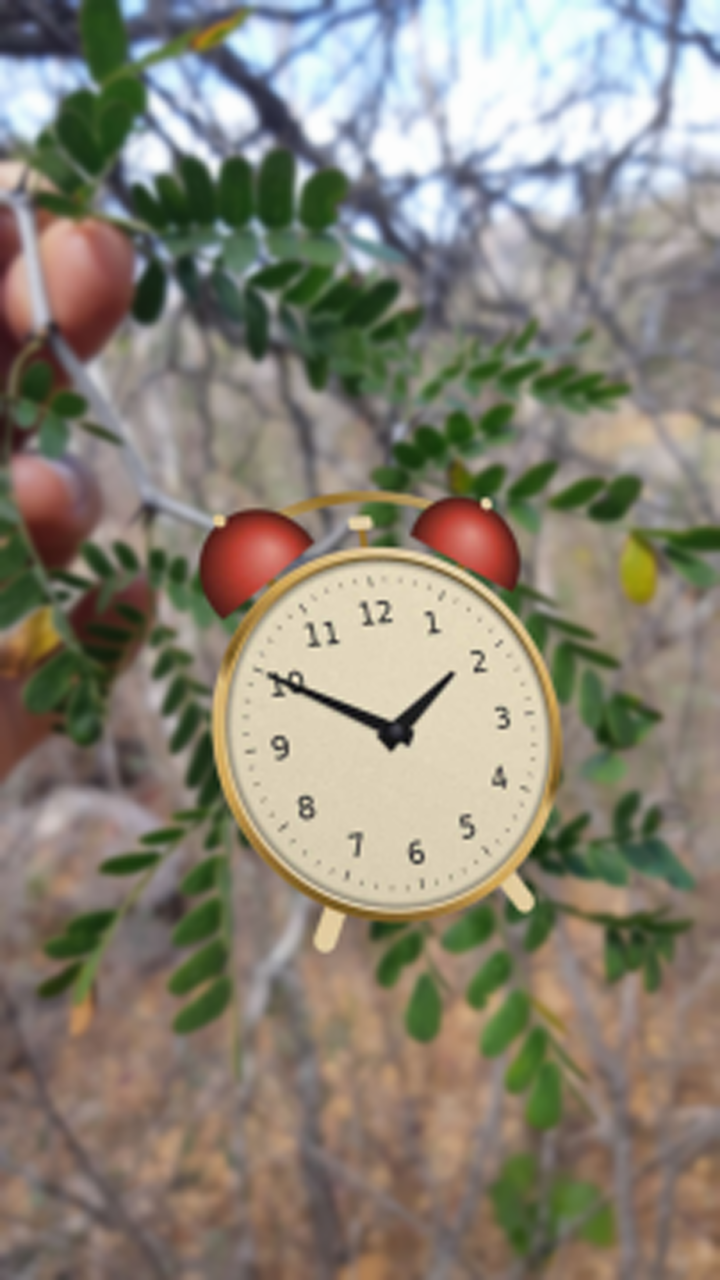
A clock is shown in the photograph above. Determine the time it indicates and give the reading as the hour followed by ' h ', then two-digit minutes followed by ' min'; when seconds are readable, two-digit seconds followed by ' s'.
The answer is 1 h 50 min
